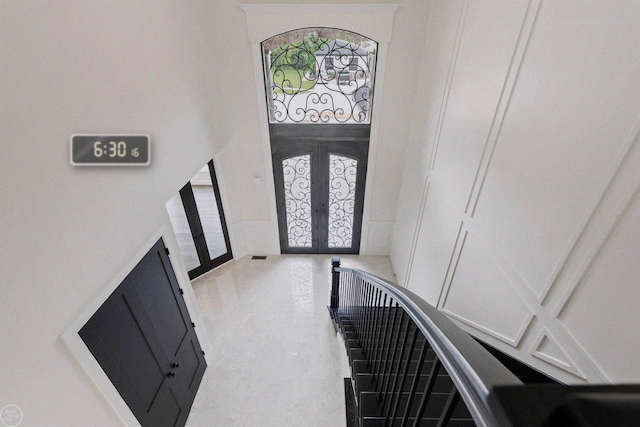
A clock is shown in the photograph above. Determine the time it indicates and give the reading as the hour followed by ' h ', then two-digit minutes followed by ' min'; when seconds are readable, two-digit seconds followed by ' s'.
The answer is 6 h 30 min
